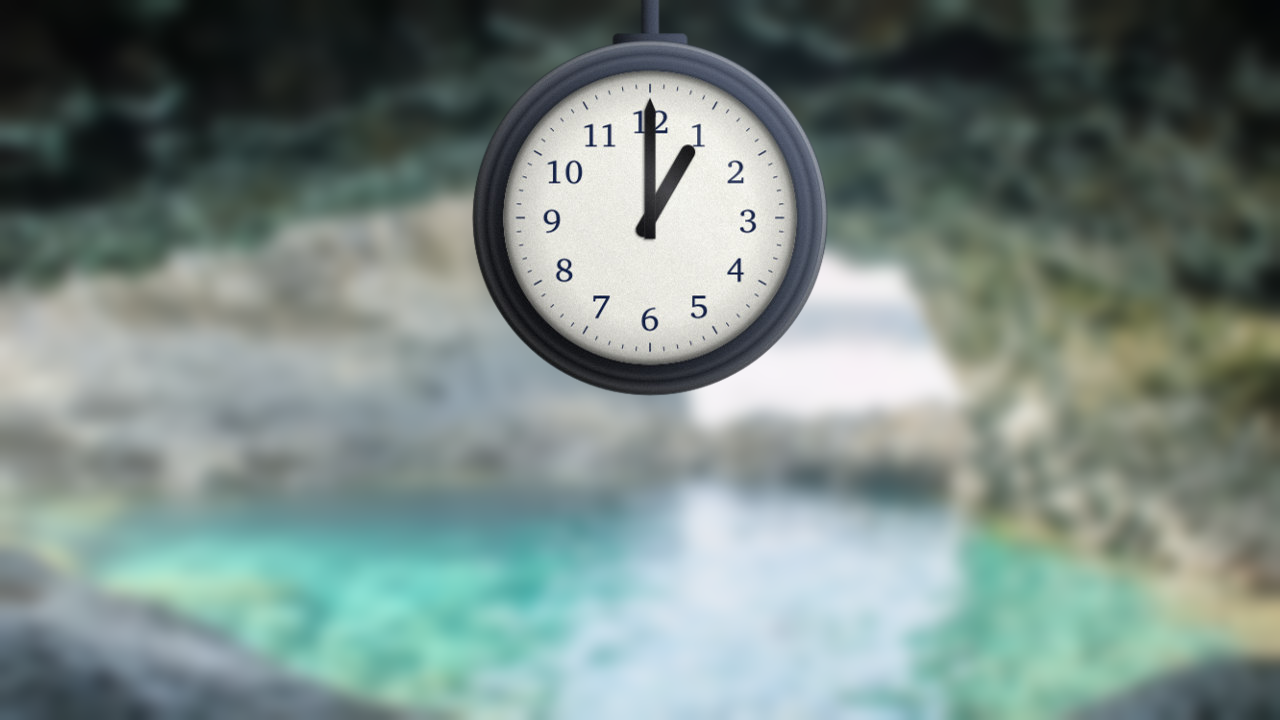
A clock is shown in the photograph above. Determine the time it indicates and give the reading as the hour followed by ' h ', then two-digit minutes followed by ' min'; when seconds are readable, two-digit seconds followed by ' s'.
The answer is 1 h 00 min
